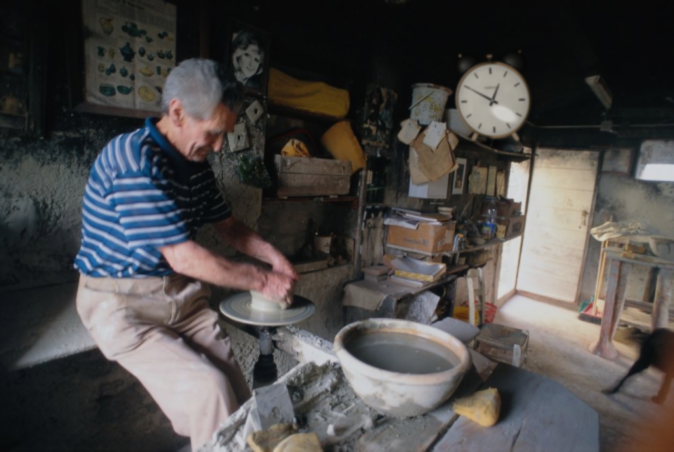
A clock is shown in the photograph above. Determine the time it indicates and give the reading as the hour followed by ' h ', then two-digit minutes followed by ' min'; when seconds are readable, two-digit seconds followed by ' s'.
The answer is 12 h 50 min
